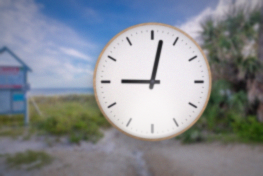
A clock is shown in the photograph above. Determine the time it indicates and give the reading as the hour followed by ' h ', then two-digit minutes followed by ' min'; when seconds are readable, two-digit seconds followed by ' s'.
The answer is 9 h 02 min
